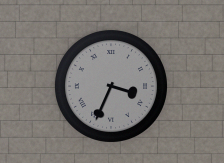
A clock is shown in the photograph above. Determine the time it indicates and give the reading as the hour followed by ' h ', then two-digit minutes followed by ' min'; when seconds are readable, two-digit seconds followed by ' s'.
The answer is 3 h 34 min
